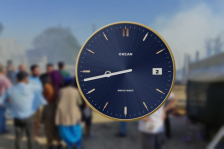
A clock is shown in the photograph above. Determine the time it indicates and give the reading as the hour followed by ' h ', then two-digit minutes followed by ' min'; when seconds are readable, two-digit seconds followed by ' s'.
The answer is 8 h 43 min
